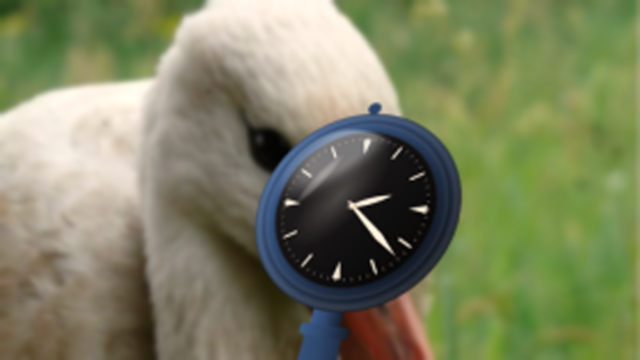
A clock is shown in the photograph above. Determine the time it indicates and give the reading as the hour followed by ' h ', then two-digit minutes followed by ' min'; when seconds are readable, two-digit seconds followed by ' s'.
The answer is 2 h 22 min
